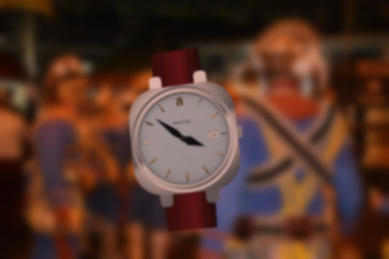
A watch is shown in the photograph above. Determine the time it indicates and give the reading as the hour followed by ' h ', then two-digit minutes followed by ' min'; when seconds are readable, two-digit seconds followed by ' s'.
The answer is 3 h 52 min
